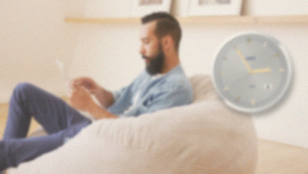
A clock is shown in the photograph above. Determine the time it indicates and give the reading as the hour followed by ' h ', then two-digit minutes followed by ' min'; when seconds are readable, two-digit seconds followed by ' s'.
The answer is 2 h 55 min
